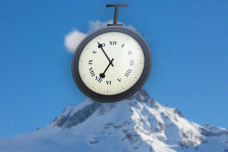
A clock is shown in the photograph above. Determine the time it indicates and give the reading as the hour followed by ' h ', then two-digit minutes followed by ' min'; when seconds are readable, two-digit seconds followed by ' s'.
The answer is 6 h 54 min
